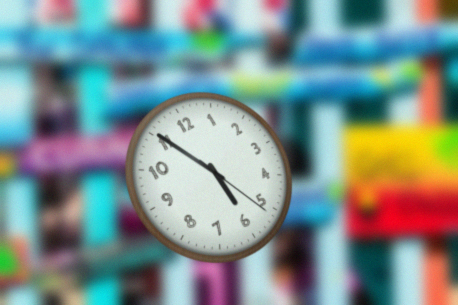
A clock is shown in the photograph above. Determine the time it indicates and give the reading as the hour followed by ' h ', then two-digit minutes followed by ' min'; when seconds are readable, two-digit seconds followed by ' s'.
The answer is 5 h 55 min 26 s
